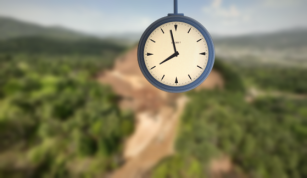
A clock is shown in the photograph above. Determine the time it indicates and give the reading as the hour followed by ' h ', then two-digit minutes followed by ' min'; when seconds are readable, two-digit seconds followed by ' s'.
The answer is 7 h 58 min
